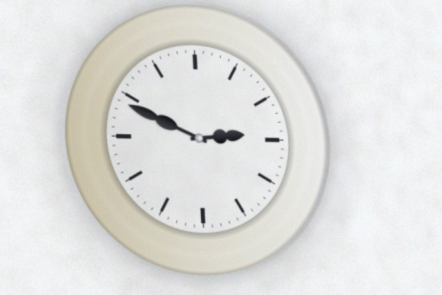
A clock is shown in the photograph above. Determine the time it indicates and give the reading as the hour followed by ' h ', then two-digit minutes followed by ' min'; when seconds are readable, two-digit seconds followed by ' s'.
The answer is 2 h 49 min
